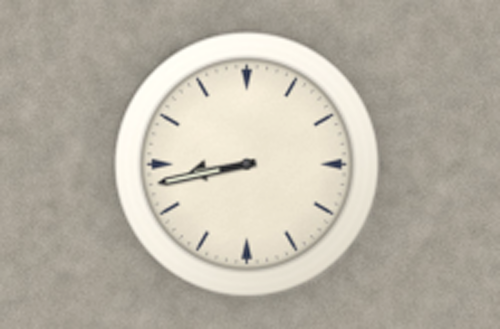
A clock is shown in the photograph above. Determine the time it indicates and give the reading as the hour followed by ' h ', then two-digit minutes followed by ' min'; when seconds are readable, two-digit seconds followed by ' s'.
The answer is 8 h 43 min
